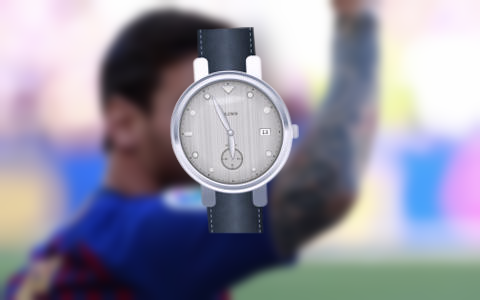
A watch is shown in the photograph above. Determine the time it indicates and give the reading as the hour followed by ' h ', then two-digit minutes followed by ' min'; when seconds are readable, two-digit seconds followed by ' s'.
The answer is 5 h 56 min
